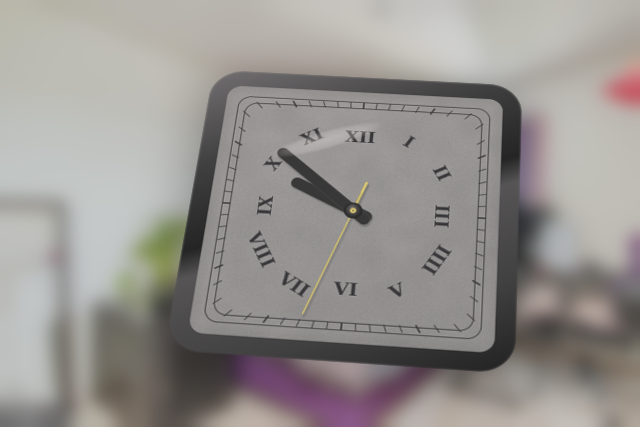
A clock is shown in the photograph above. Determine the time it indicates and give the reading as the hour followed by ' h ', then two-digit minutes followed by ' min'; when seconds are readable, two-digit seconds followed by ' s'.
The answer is 9 h 51 min 33 s
